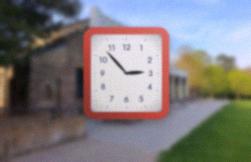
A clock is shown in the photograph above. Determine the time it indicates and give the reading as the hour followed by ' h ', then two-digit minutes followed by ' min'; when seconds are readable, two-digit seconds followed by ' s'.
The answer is 2 h 53 min
